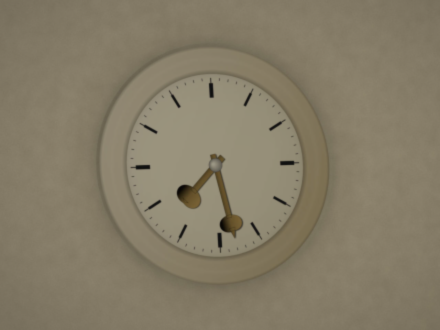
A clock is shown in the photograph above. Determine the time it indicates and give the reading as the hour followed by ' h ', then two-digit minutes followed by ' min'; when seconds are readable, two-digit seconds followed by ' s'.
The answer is 7 h 28 min
